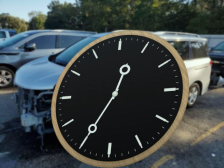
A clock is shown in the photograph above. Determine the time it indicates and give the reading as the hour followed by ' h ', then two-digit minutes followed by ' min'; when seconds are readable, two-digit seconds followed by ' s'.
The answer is 12 h 35 min
